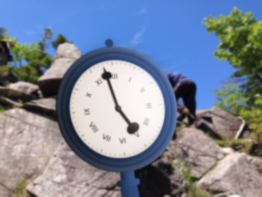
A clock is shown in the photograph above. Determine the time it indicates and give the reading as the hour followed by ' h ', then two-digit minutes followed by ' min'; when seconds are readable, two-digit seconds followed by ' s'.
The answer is 4 h 58 min
